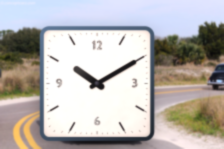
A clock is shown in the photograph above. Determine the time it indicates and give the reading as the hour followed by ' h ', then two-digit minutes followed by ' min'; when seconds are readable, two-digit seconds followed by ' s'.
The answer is 10 h 10 min
